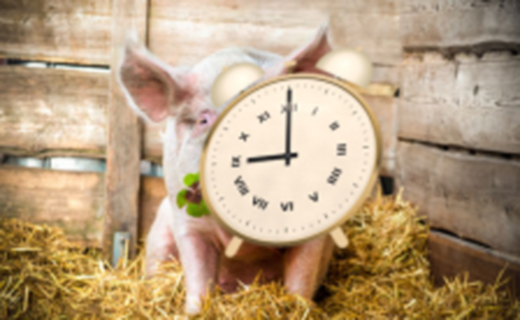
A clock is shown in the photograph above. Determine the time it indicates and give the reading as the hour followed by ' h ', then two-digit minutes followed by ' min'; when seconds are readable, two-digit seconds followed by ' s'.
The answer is 9 h 00 min
